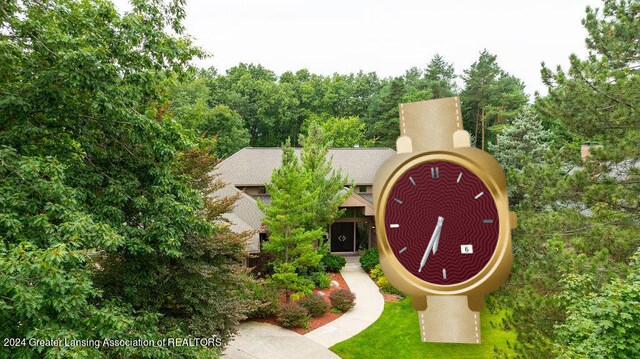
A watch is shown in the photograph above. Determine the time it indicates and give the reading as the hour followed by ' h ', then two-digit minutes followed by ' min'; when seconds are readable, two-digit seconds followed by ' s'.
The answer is 6 h 35 min
